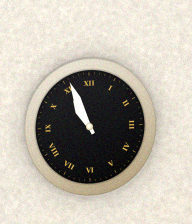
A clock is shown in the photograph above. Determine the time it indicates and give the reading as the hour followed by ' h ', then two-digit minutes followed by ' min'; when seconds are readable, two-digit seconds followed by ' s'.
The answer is 10 h 56 min
